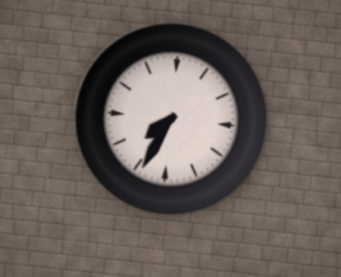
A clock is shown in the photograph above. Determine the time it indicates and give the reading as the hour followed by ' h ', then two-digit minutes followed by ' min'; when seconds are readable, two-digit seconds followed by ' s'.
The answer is 7 h 34 min
